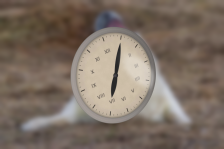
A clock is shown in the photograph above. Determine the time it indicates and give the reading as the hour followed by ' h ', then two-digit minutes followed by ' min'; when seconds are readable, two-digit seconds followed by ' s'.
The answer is 7 h 05 min
